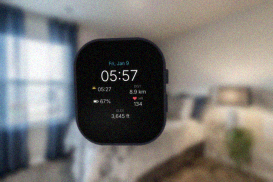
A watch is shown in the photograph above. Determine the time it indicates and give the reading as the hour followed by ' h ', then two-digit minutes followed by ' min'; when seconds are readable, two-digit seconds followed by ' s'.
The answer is 5 h 57 min
